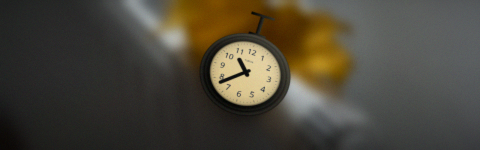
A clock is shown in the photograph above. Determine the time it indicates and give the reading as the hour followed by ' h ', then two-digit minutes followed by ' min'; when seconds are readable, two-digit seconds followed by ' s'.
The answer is 10 h 38 min
